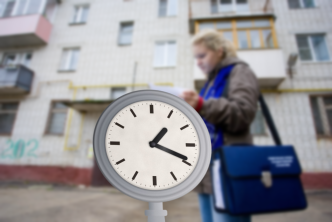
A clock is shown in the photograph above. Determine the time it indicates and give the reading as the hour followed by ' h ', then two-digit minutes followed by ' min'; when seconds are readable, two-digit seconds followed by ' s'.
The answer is 1 h 19 min
